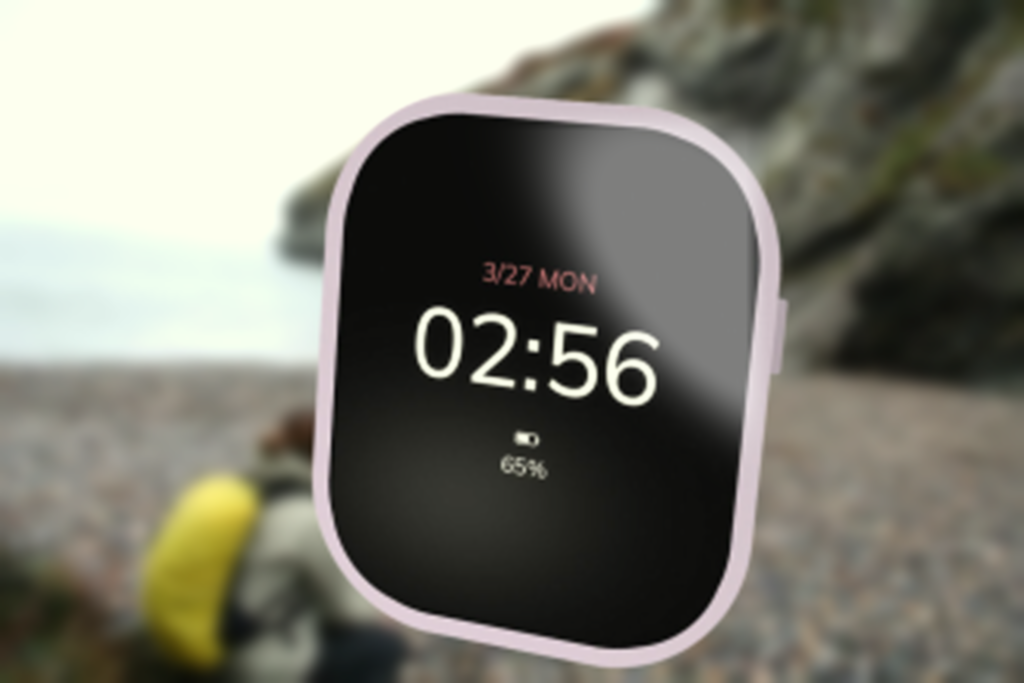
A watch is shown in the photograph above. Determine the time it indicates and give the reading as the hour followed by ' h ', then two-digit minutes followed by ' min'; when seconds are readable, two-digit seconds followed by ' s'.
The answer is 2 h 56 min
